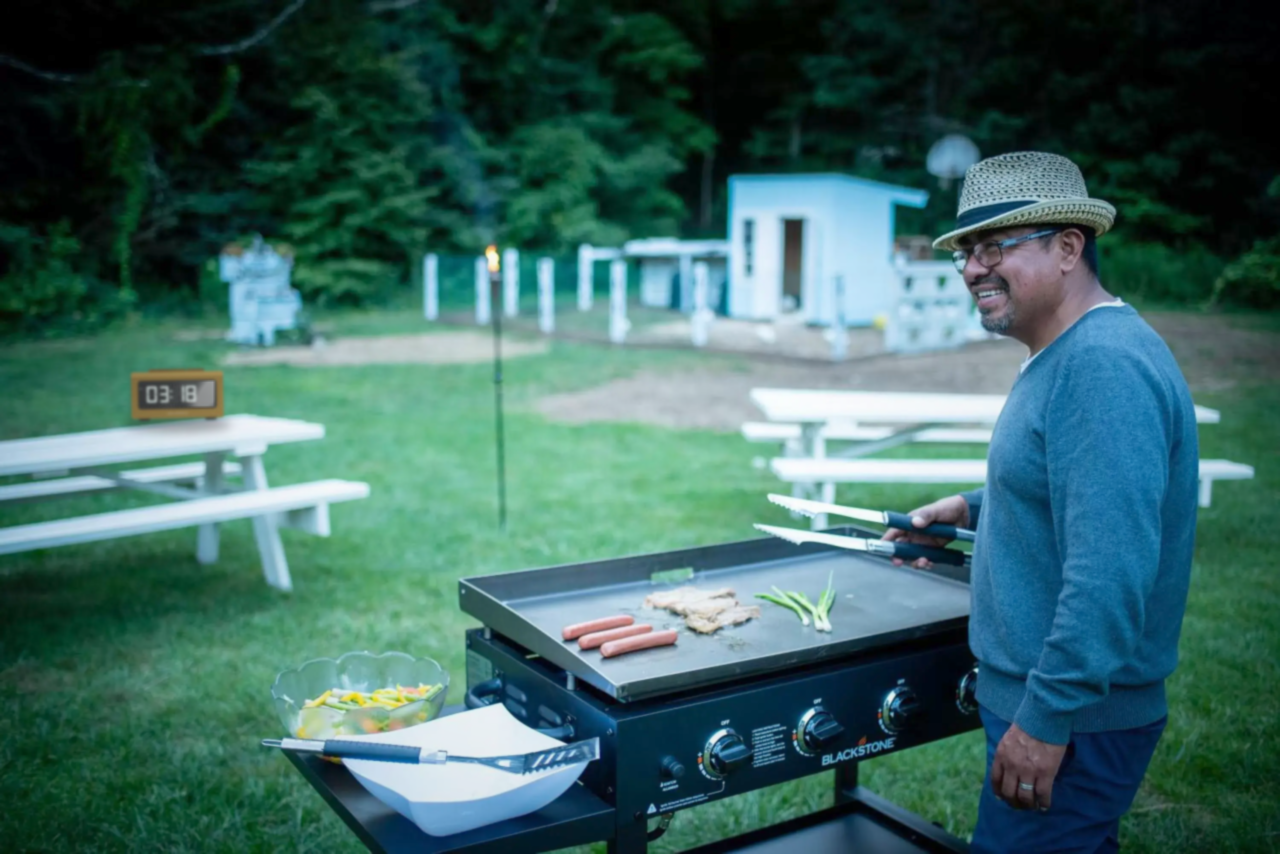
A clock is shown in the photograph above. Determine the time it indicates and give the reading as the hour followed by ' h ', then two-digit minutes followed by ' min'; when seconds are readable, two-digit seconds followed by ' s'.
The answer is 3 h 18 min
